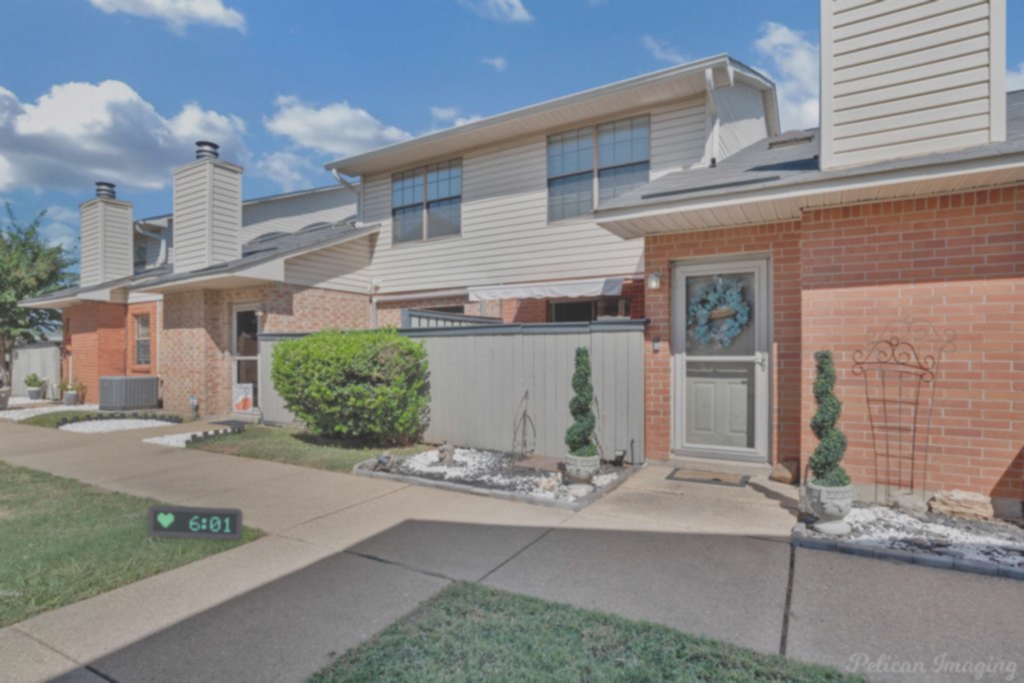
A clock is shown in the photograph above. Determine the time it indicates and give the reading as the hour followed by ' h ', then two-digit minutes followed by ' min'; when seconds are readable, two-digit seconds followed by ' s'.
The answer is 6 h 01 min
